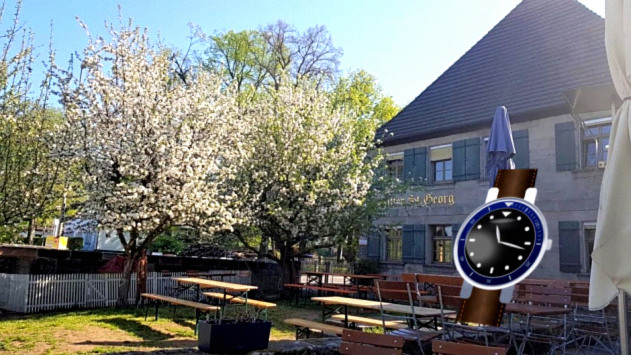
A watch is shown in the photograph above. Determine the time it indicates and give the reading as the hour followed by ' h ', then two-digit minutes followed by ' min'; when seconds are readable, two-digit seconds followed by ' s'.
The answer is 11 h 17 min
